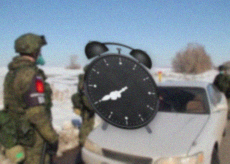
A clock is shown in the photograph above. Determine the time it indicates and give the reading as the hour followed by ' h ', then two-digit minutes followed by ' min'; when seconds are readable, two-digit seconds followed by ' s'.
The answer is 7 h 40 min
